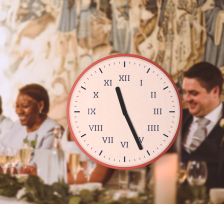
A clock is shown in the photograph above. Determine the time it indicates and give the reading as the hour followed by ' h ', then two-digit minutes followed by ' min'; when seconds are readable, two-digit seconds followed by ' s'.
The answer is 11 h 26 min
